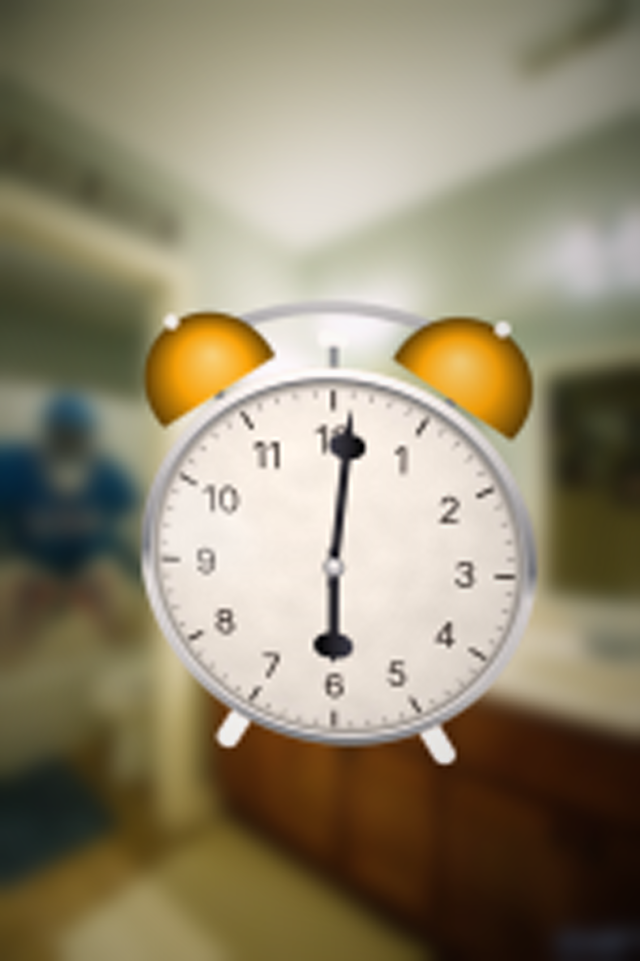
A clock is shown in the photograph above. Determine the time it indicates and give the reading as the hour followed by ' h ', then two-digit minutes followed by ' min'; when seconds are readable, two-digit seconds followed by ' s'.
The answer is 6 h 01 min
